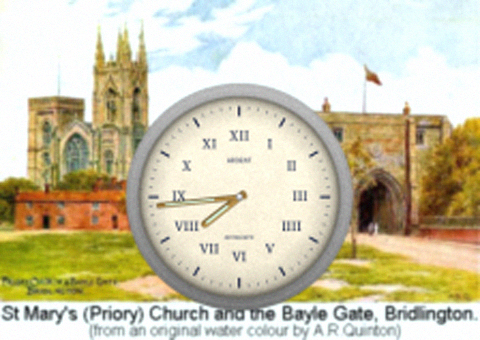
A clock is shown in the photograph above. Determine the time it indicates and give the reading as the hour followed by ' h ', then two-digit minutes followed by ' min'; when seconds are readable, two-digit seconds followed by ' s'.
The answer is 7 h 44 min
